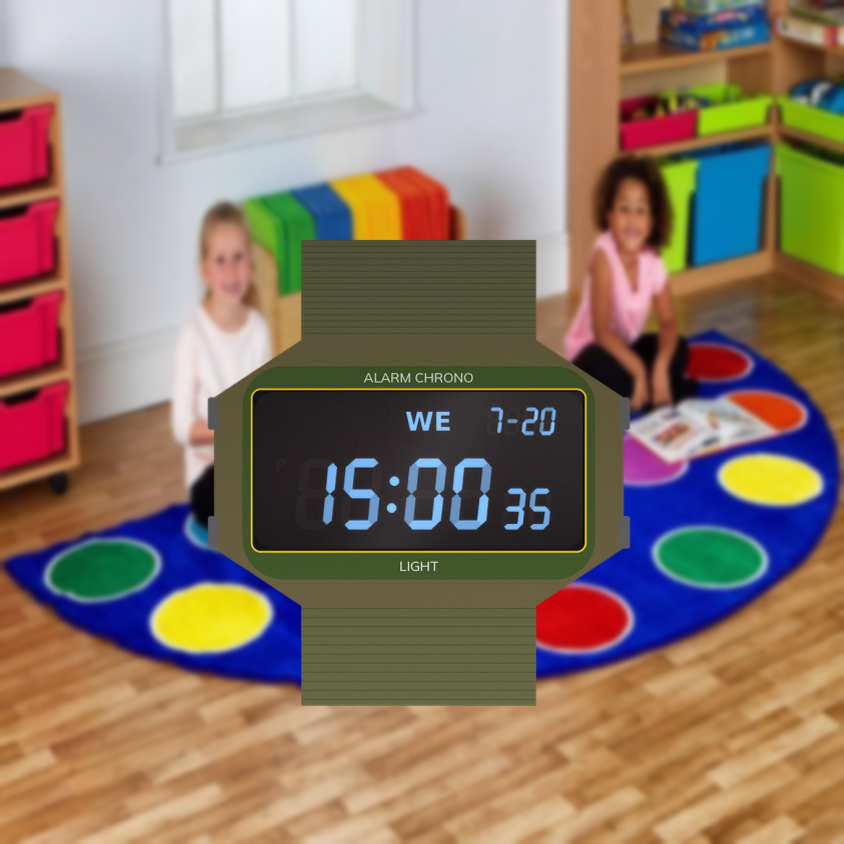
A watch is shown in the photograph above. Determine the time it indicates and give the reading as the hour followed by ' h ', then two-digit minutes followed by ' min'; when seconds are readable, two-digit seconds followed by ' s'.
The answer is 15 h 00 min 35 s
